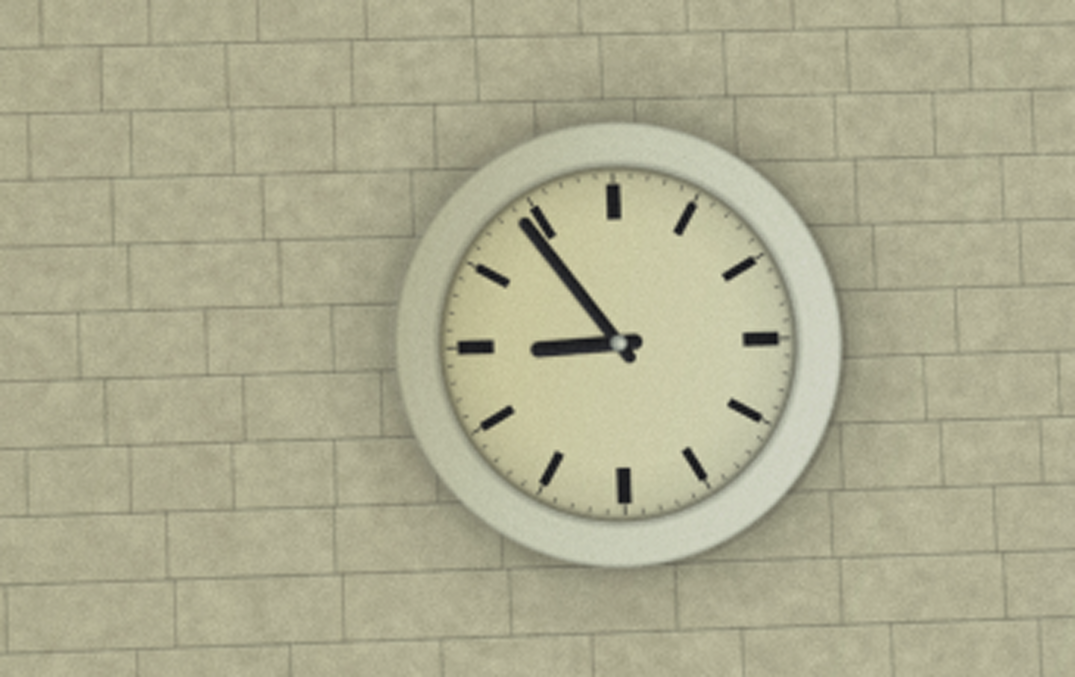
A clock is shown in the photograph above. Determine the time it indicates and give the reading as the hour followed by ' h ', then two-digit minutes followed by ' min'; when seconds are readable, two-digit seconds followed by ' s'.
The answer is 8 h 54 min
